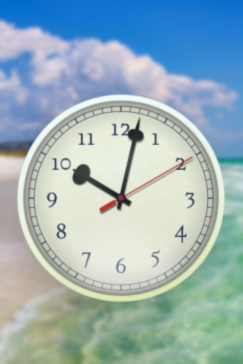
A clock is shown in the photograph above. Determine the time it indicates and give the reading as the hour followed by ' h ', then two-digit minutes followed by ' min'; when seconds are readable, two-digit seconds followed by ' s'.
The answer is 10 h 02 min 10 s
